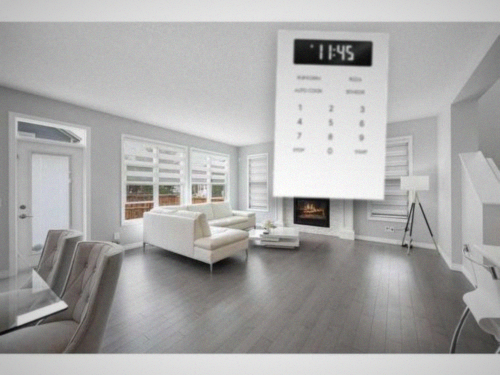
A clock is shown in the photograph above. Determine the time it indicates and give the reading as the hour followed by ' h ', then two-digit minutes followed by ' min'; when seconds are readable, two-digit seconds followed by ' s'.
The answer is 11 h 45 min
